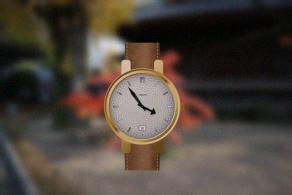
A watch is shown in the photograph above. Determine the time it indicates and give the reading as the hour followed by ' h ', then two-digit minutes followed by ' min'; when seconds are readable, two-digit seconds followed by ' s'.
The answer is 3 h 54 min
